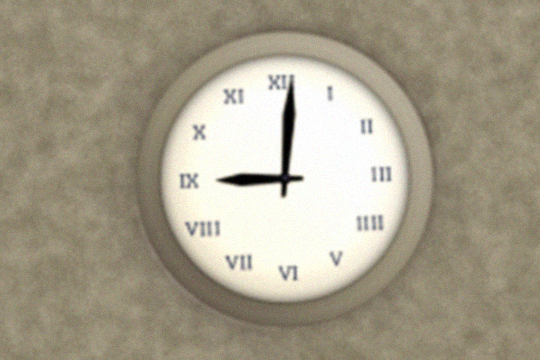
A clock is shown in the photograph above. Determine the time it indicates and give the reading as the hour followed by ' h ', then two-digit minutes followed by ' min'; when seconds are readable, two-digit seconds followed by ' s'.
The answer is 9 h 01 min
